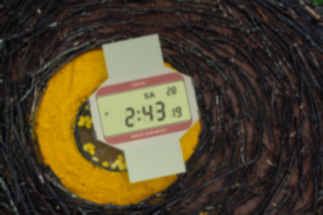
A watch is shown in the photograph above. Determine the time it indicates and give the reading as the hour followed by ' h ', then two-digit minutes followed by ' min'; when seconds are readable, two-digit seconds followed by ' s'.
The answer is 2 h 43 min
